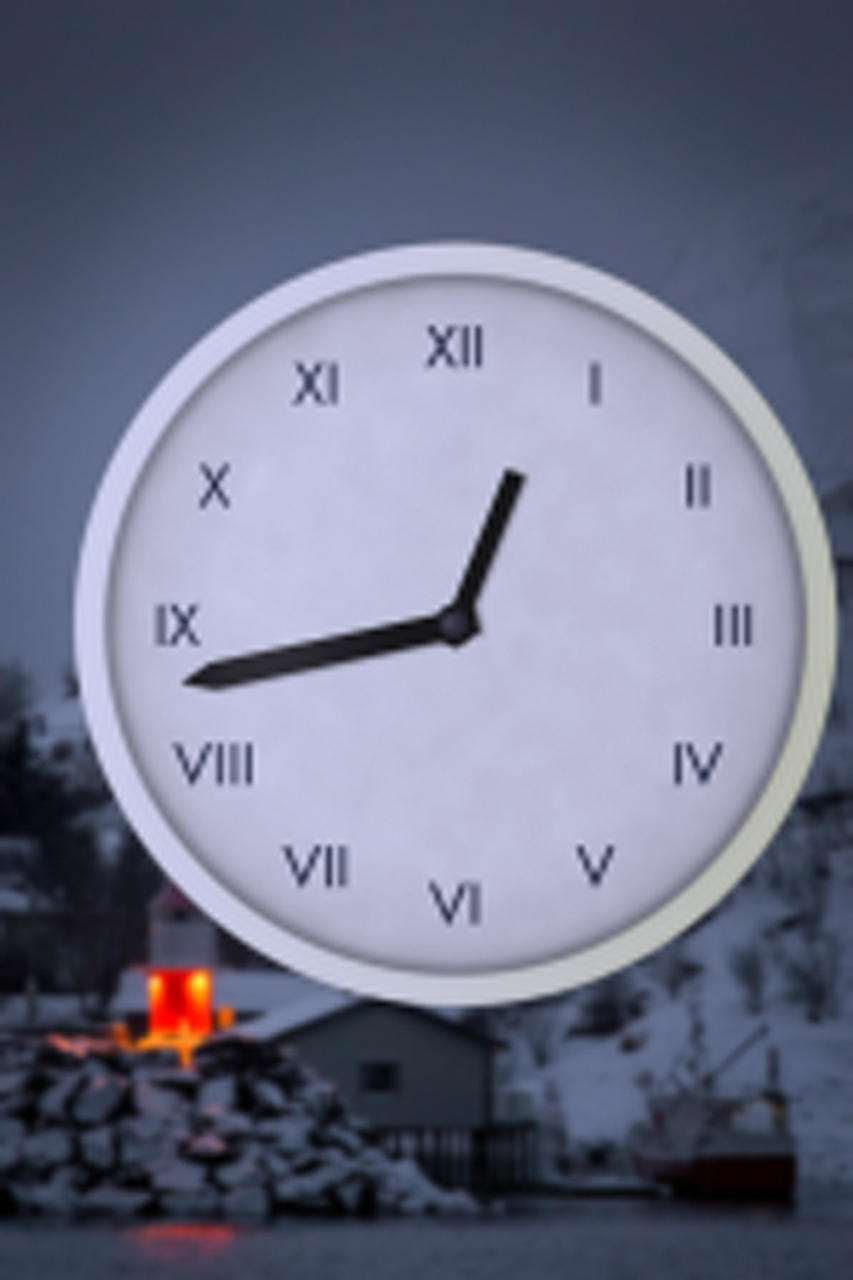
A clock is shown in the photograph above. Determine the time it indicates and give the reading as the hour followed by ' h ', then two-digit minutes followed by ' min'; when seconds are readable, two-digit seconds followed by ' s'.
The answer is 12 h 43 min
